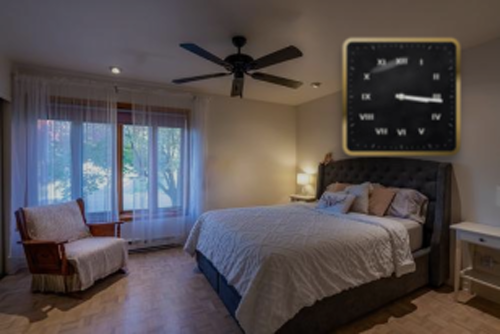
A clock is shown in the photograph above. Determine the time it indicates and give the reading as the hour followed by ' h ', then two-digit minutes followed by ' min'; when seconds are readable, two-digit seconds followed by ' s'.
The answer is 3 h 16 min
